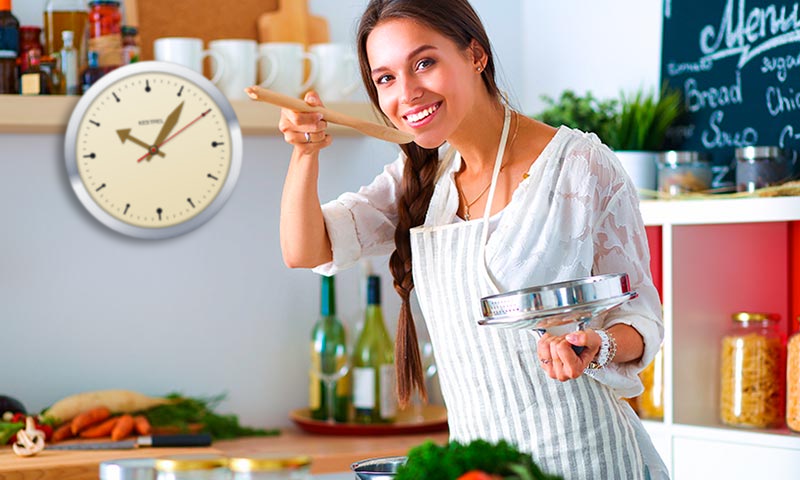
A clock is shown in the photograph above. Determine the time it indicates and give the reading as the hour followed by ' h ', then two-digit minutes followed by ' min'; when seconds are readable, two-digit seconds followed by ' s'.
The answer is 10 h 06 min 10 s
